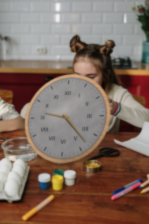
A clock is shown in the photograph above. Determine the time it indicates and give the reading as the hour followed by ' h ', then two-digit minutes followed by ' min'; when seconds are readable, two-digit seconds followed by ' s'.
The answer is 9 h 23 min
